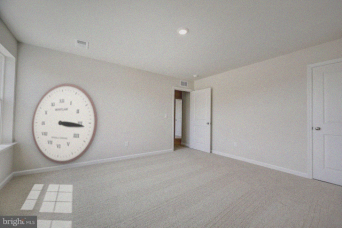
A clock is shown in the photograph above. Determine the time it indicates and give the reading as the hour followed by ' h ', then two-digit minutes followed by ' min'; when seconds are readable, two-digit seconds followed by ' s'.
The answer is 3 h 16 min
